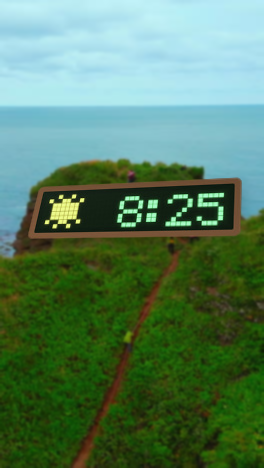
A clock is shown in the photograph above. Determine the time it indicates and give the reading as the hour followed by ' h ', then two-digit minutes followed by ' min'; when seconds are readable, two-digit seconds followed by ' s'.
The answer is 8 h 25 min
